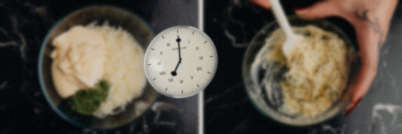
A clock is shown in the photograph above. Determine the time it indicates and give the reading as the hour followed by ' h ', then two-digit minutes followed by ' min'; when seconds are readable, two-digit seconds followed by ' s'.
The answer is 7 h 00 min
